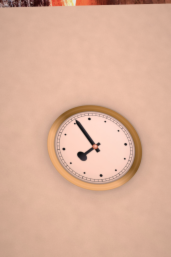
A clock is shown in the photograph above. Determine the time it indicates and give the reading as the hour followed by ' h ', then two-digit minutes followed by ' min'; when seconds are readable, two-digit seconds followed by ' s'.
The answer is 7 h 56 min
